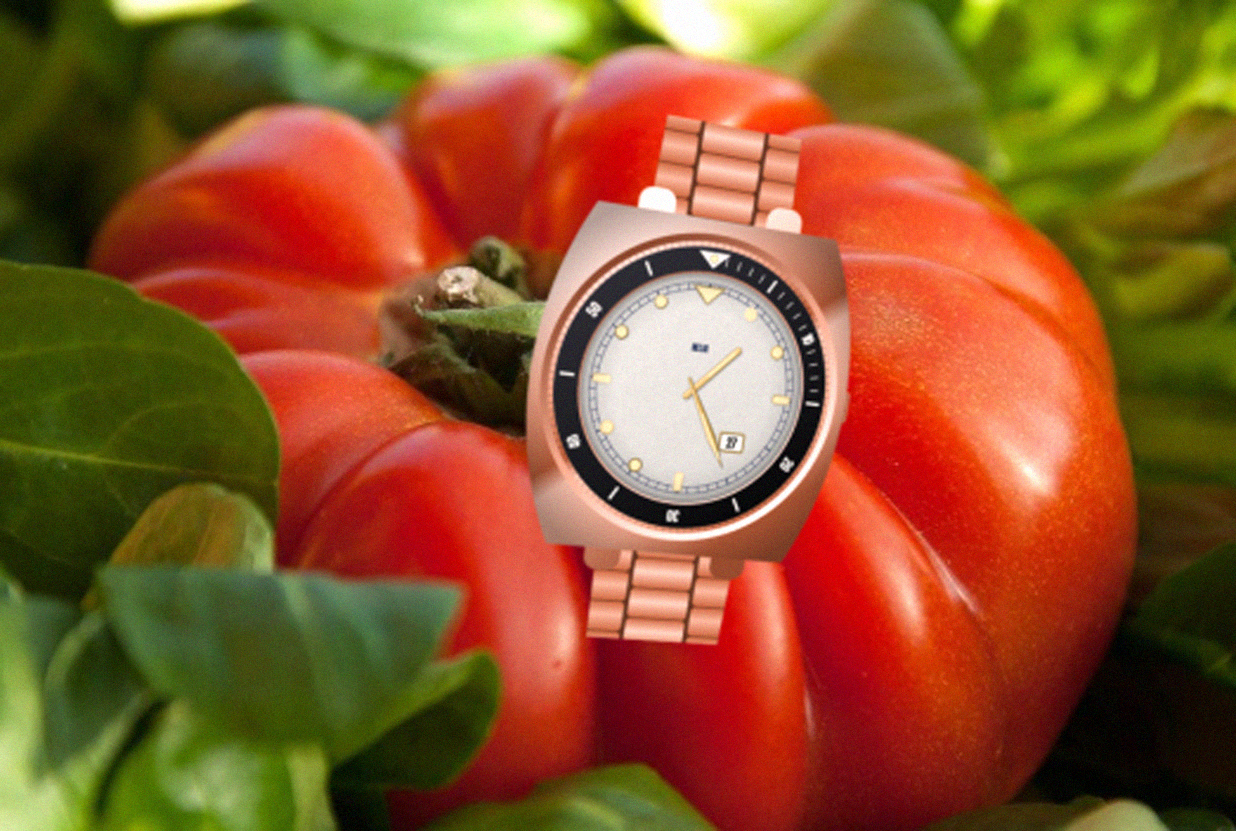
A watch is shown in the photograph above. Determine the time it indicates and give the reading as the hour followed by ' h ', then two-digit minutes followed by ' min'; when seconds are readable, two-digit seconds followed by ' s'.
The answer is 1 h 25 min
